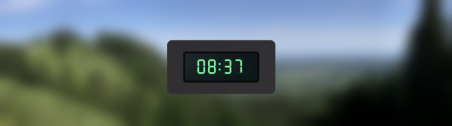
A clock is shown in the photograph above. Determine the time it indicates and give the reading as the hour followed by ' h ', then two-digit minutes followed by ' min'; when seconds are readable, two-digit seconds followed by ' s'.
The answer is 8 h 37 min
